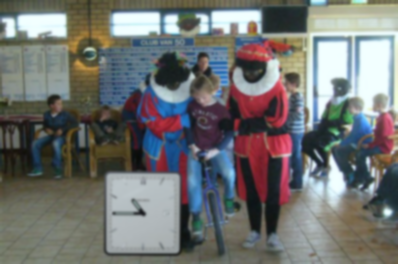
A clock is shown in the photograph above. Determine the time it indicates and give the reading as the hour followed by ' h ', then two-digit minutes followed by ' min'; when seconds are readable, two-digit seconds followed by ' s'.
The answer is 10 h 45 min
